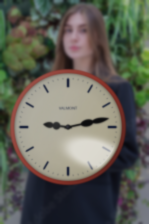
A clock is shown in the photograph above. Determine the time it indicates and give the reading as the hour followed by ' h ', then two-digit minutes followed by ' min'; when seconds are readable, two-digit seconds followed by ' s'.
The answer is 9 h 13 min
